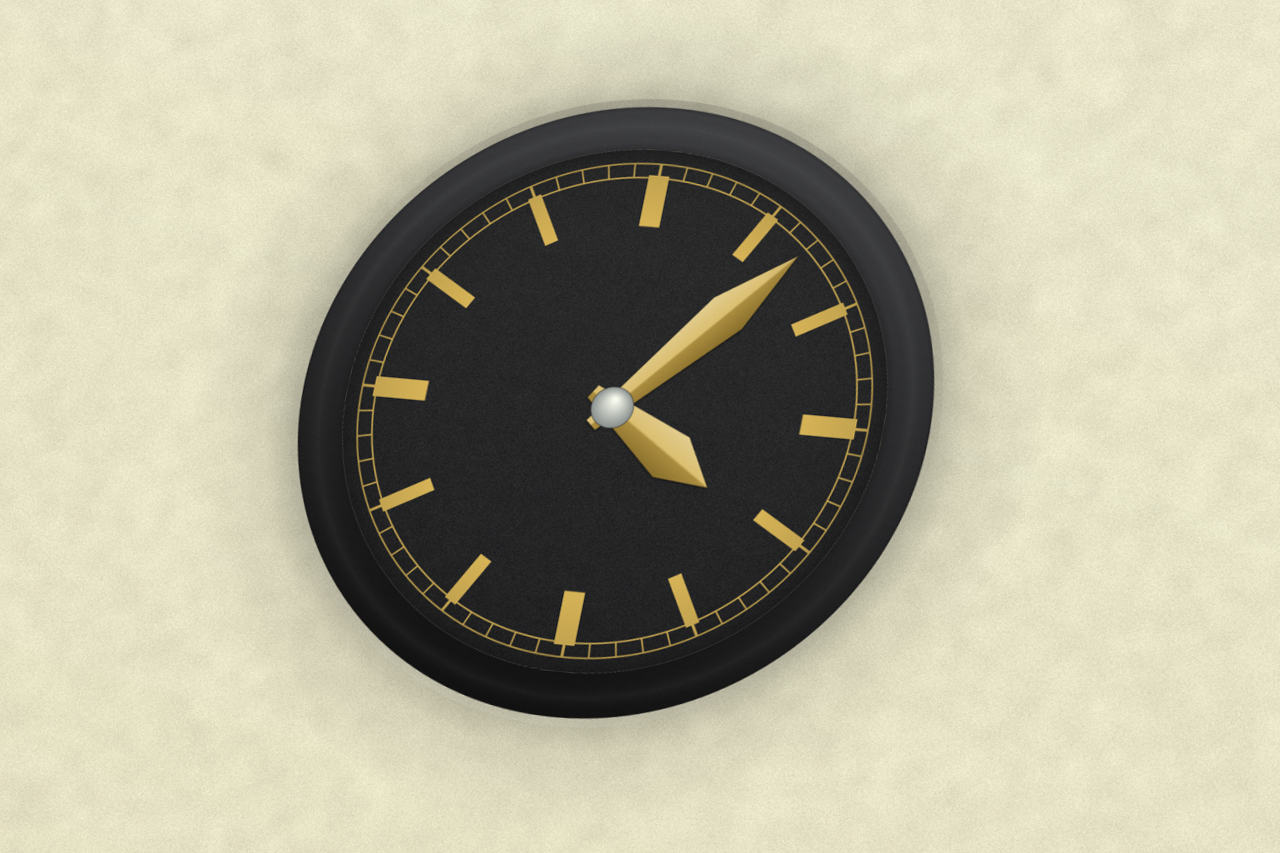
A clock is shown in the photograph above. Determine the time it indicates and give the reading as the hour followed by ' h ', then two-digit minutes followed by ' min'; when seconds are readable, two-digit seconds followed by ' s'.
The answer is 4 h 07 min
